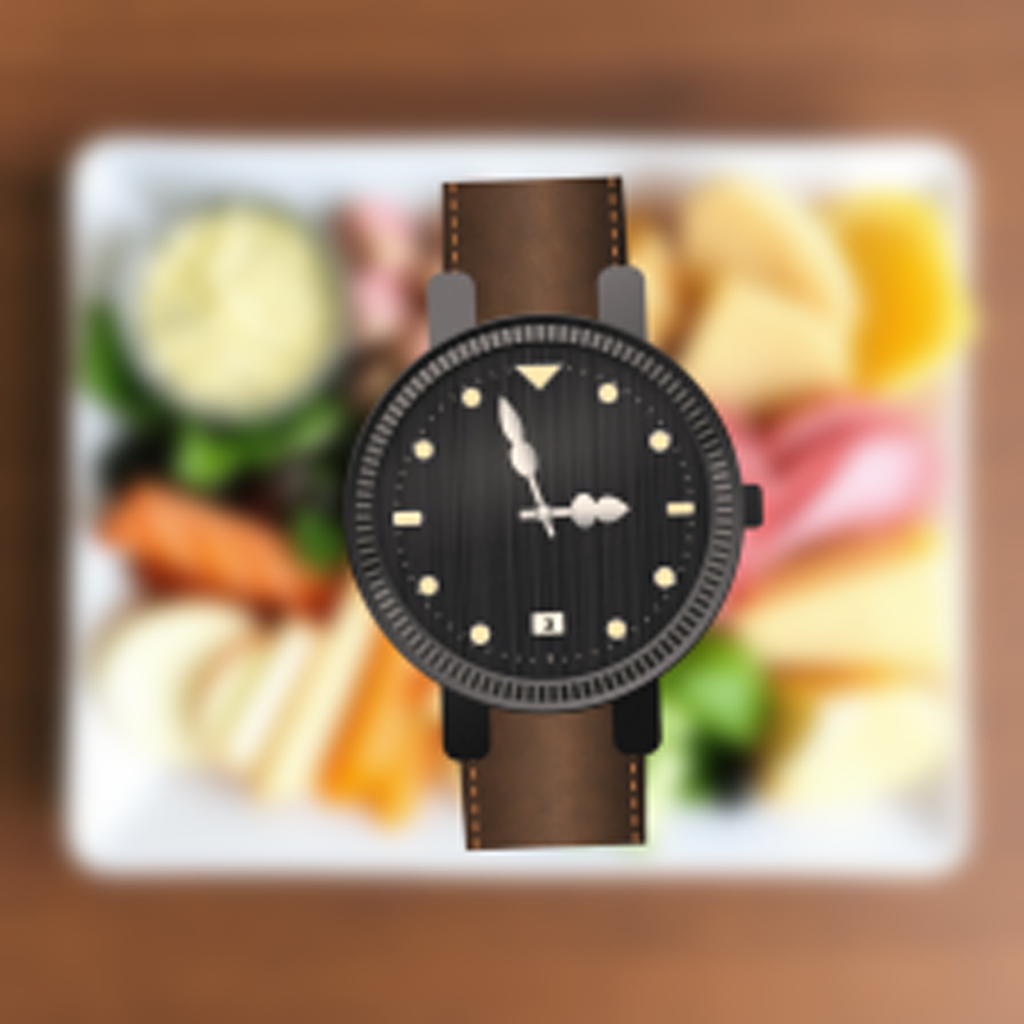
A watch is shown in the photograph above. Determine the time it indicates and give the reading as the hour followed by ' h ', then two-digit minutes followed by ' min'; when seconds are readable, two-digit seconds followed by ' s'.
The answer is 2 h 57 min
